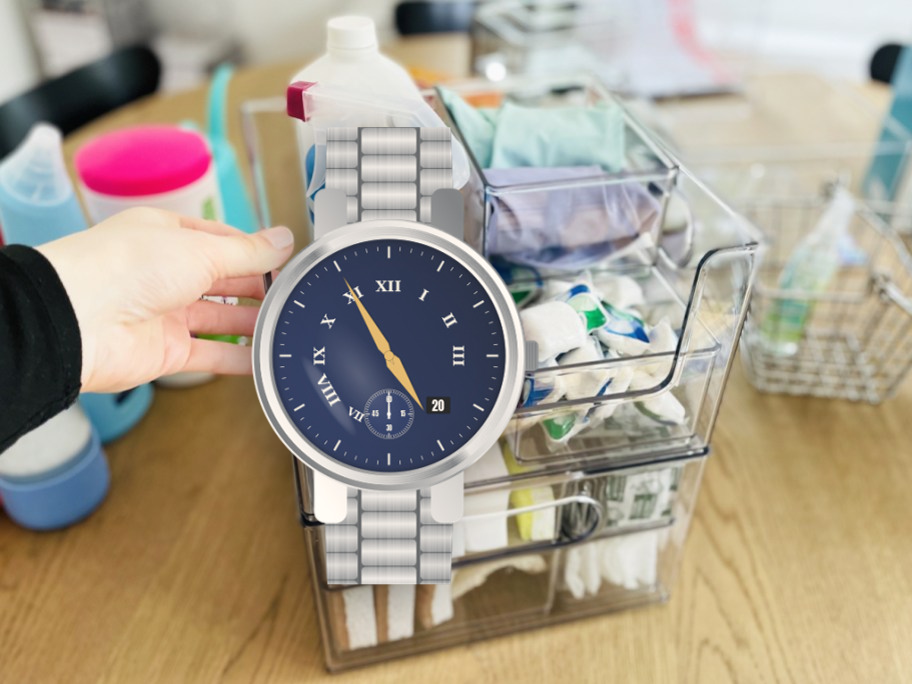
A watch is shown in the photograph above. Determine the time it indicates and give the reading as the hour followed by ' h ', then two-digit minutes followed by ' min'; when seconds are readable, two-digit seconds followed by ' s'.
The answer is 4 h 55 min
